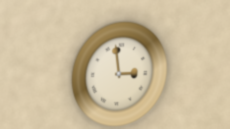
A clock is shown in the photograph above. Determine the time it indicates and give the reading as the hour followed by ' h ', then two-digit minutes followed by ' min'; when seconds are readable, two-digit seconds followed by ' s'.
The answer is 2 h 58 min
